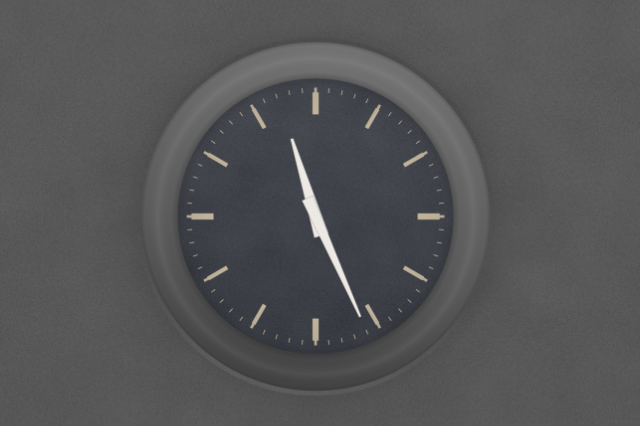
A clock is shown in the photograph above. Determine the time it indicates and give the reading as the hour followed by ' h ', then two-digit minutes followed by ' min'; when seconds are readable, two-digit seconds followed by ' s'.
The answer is 11 h 26 min
